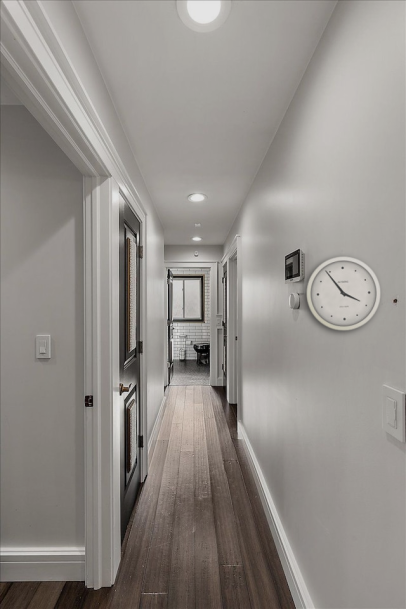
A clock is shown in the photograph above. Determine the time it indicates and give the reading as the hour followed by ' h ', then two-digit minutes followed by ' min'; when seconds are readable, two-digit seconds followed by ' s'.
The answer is 3 h 54 min
